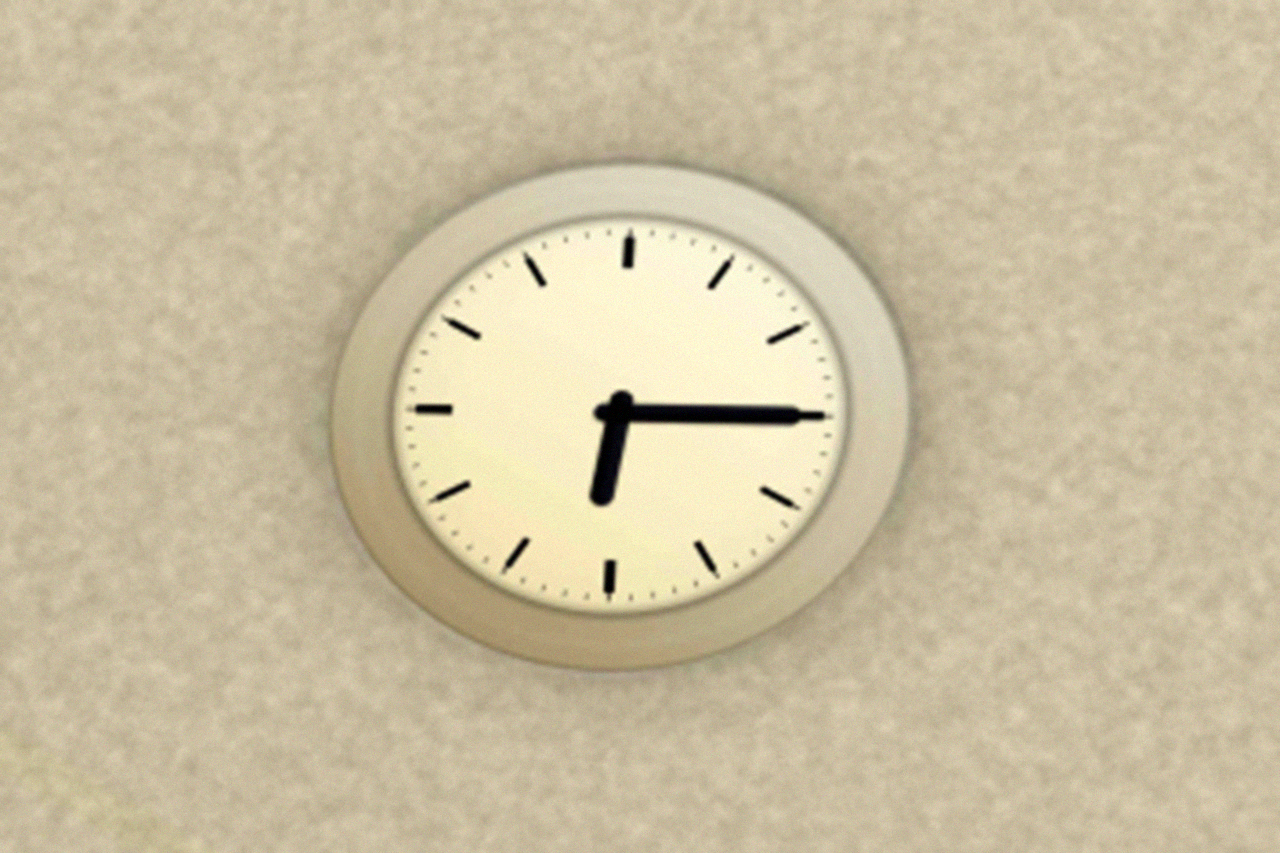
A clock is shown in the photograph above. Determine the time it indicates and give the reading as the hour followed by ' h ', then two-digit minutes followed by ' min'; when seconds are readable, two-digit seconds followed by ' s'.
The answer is 6 h 15 min
